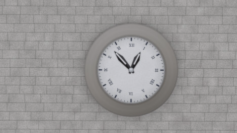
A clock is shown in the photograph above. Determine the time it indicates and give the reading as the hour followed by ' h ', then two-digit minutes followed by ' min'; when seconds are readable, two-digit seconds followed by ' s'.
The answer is 12 h 53 min
